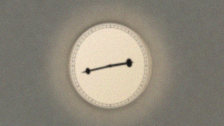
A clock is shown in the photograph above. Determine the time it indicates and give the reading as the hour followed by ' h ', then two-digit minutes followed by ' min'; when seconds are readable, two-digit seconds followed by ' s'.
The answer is 2 h 43 min
